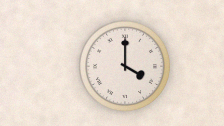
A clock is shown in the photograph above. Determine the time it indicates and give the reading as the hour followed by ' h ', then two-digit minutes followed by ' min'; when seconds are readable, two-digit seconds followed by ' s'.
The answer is 4 h 00 min
